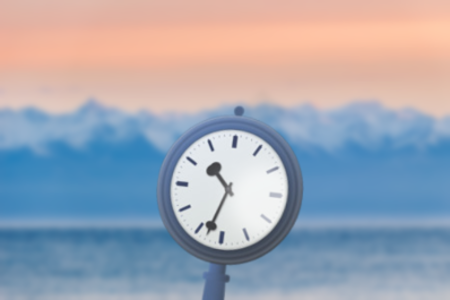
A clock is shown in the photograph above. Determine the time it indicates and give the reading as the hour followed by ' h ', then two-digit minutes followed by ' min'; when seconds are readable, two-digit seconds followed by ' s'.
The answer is 10 h 33 min
